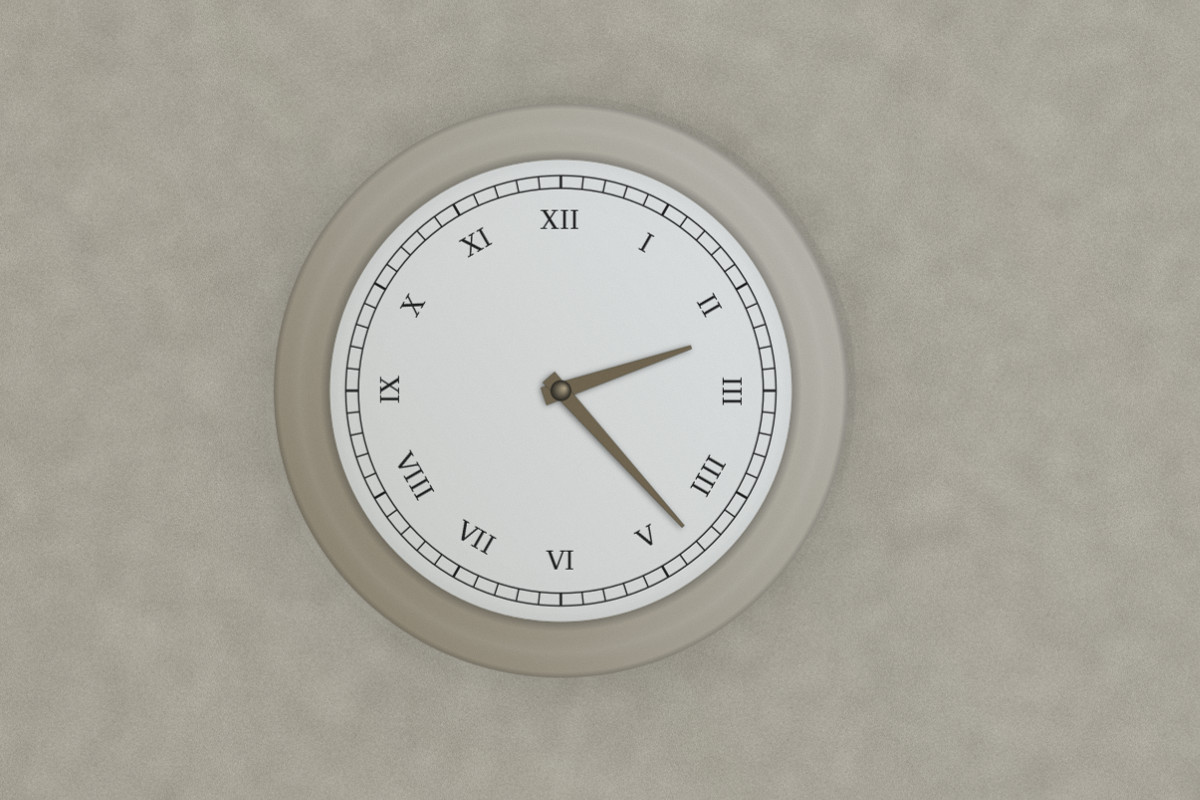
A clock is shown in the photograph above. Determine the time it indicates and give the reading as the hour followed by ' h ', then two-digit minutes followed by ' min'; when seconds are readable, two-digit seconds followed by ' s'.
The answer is 2 h 23 min
